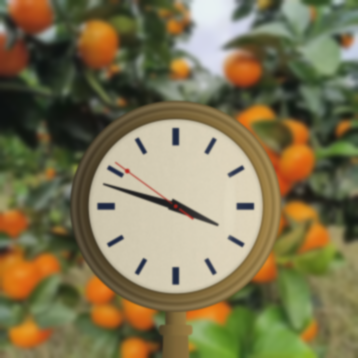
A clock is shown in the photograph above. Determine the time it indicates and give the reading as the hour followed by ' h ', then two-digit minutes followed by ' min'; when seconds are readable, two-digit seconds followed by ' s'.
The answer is 3 h 47 min 51 s
